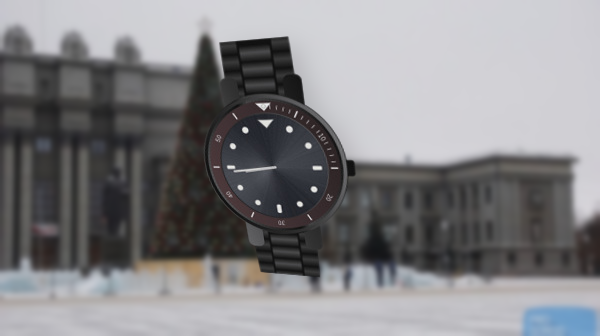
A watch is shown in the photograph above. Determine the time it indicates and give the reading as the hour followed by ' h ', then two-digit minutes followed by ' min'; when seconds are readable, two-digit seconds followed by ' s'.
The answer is 8 h 44 min
